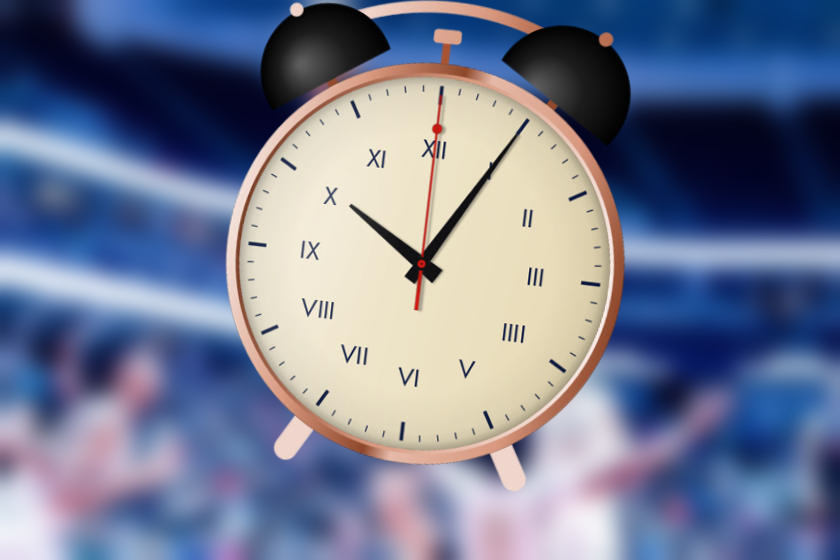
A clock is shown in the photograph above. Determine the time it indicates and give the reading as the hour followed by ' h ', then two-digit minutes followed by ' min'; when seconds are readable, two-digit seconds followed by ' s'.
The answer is 10 h 05 min 00 s
